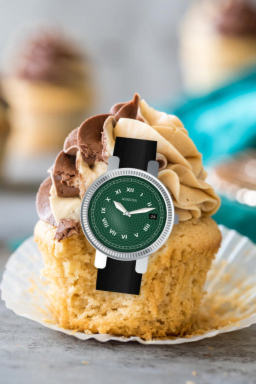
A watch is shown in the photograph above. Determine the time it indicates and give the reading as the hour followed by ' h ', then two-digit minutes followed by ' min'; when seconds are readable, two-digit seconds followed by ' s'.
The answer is 10 h 12 min
